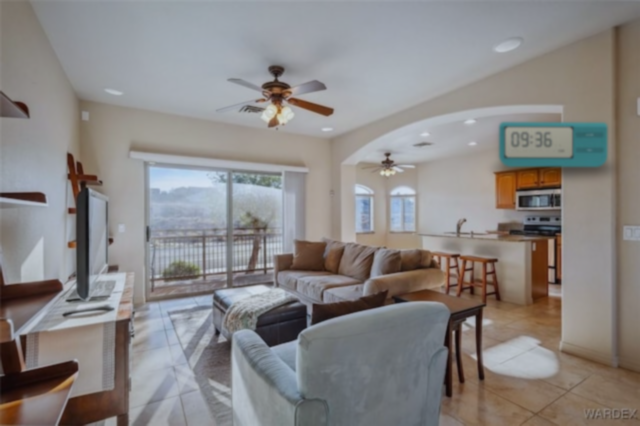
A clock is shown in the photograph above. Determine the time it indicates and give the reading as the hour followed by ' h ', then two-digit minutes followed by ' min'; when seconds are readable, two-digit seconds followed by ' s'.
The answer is 9 h 36 min
